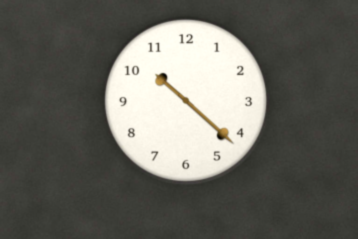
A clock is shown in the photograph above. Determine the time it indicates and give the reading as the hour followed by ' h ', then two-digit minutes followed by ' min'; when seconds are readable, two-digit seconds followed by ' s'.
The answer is 10 h 22 min
